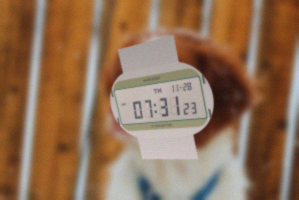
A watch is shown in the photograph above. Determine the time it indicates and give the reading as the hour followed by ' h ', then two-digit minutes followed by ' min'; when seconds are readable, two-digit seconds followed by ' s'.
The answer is 7 h 31 min 23 s
